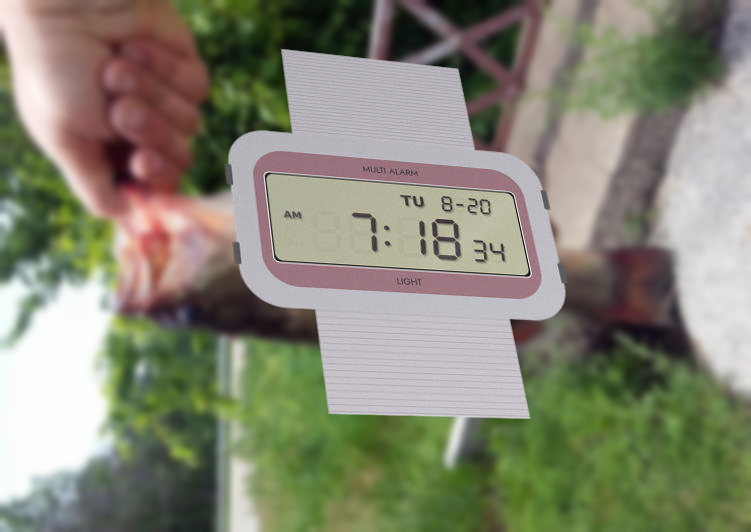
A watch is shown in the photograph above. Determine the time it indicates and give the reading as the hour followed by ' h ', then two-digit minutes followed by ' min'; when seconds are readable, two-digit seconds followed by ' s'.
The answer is 7 h 18 min 34 s
